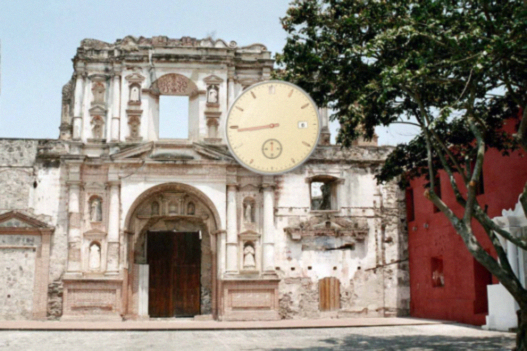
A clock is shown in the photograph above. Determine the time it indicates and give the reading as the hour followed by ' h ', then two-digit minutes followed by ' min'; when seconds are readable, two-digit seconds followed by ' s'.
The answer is 8 h 44 min
